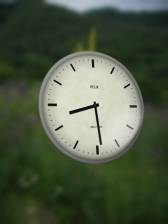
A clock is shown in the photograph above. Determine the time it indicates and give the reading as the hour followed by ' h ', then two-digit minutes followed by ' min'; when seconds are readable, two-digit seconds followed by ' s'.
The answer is 8 h 29 min
